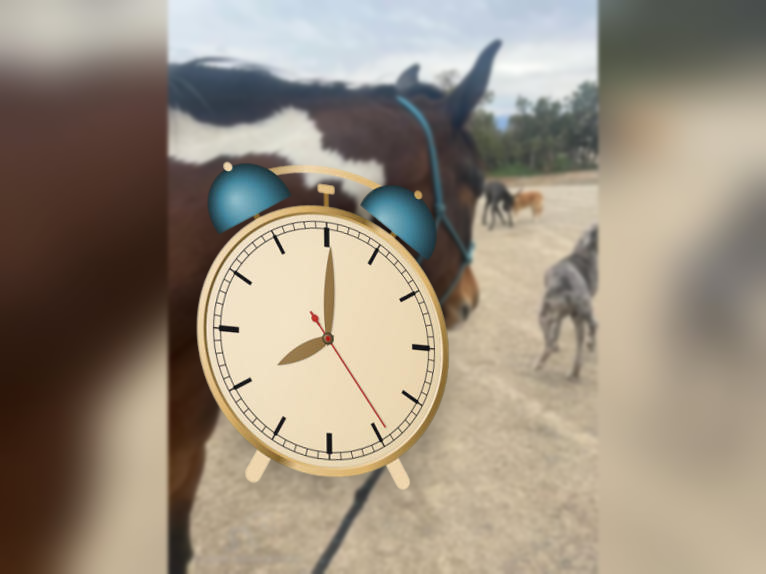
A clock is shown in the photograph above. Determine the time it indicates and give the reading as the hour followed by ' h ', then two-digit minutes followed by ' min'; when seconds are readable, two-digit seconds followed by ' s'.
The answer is 8 h 00 min 24 s
